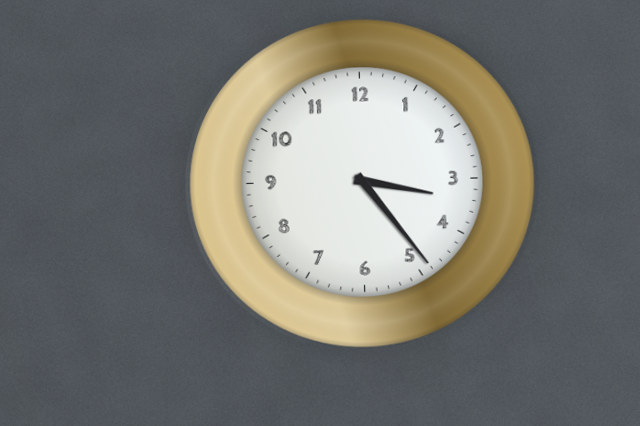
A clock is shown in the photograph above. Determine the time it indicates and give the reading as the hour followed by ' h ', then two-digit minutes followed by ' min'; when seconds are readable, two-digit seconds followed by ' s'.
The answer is 3 h 24 min
